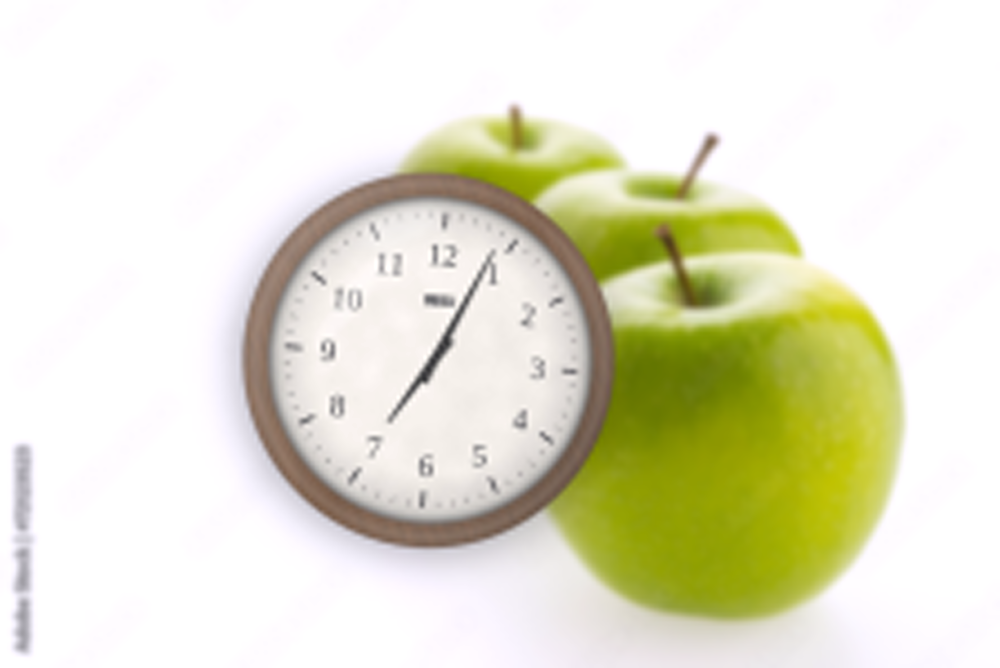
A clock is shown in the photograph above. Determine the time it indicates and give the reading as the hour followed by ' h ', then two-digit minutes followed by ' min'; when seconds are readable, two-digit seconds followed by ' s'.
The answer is 7 h 04 min
